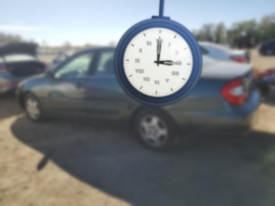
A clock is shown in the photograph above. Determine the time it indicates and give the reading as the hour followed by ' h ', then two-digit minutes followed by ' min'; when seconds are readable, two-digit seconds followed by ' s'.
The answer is 3 h 00 min
